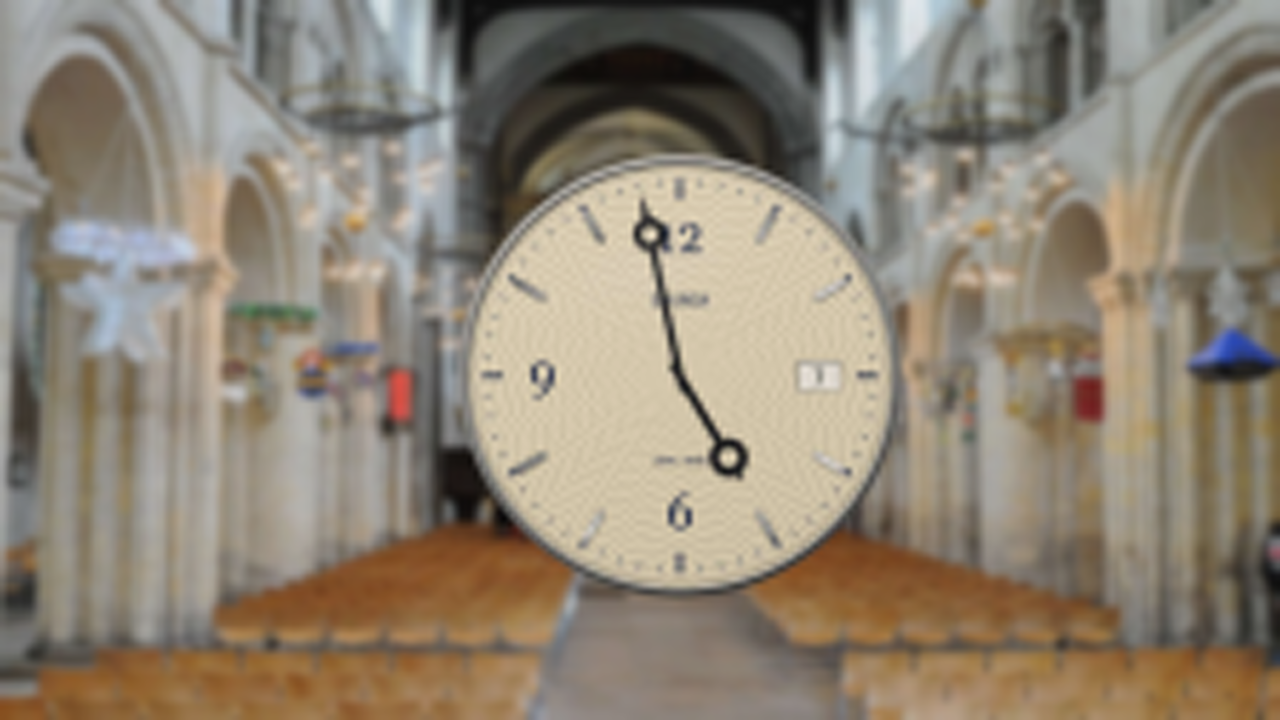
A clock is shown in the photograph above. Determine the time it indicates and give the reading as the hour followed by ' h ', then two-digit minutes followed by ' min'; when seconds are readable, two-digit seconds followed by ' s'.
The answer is 4 h 58 min
